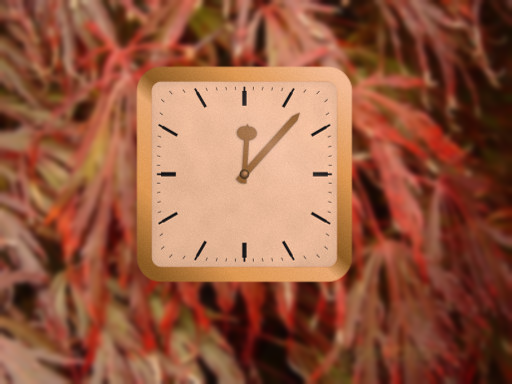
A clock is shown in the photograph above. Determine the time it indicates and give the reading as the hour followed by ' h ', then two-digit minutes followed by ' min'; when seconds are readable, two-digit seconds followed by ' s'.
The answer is 12 h 07 min
